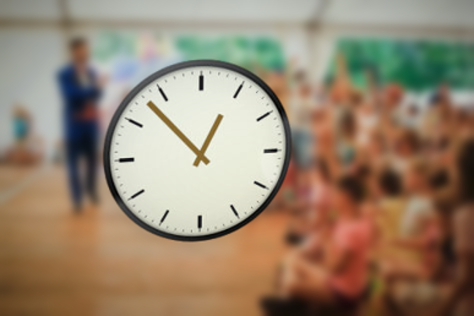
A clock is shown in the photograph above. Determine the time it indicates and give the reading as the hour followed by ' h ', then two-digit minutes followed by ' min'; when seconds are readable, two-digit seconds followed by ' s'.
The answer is 12 h 53 min
